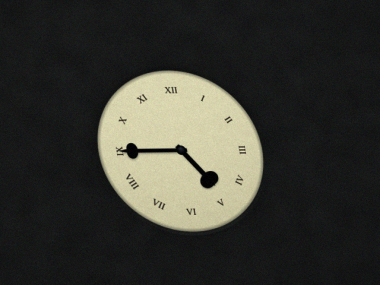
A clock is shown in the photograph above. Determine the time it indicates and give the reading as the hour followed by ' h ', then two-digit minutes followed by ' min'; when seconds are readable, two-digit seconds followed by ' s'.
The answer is 4 h 45 min
